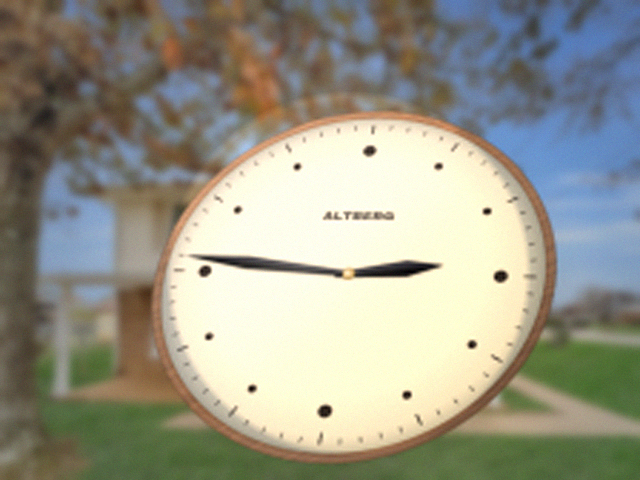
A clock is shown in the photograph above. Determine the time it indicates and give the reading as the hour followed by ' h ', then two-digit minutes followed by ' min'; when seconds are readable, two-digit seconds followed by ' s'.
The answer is 2 h 46 min
